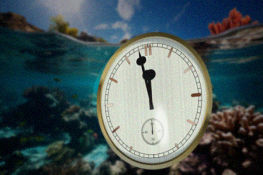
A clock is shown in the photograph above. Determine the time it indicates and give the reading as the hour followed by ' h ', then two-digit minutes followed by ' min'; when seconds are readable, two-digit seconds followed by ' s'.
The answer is 11 h 58 min
